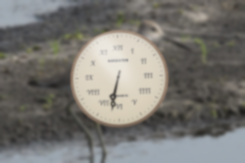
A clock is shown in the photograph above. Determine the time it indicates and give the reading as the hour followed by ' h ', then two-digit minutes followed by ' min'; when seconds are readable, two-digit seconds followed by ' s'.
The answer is 6 h 32 min
